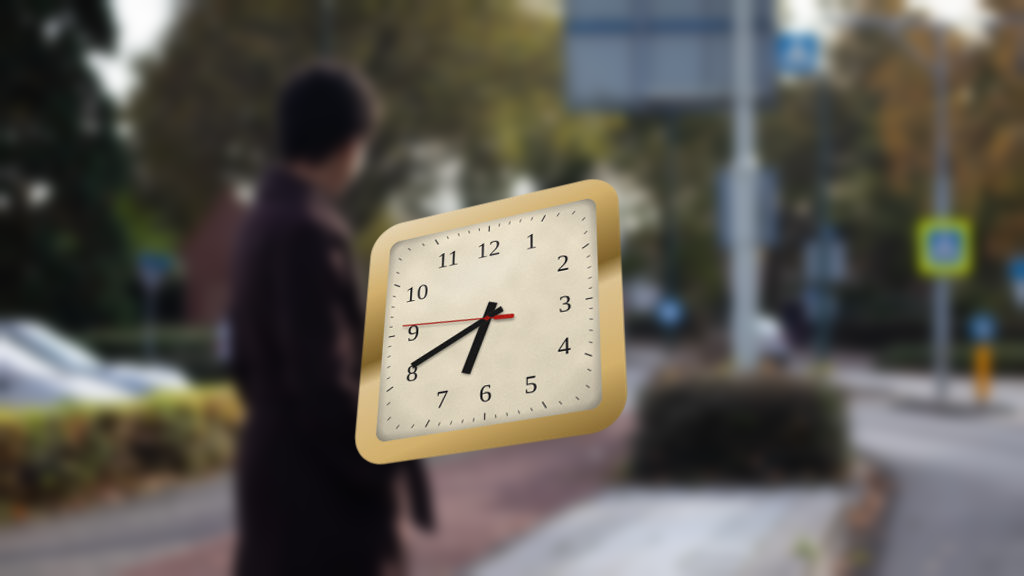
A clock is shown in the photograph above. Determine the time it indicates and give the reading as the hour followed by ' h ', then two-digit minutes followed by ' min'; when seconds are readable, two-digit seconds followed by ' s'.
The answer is 6 h 40 min 46 s
